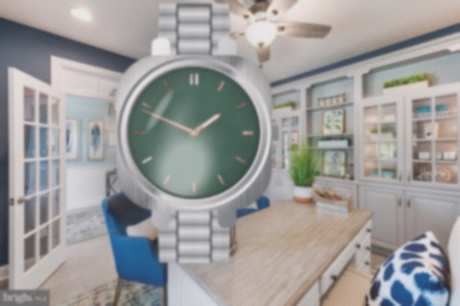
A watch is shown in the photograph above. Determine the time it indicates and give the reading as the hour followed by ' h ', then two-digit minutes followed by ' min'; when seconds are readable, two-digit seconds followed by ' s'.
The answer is 1 h 49 min
